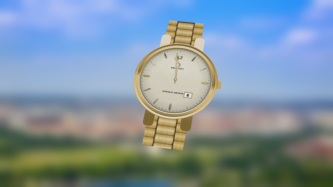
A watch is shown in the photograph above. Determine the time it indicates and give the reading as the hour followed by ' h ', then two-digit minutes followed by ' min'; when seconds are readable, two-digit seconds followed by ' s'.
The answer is 11 h 59 min
